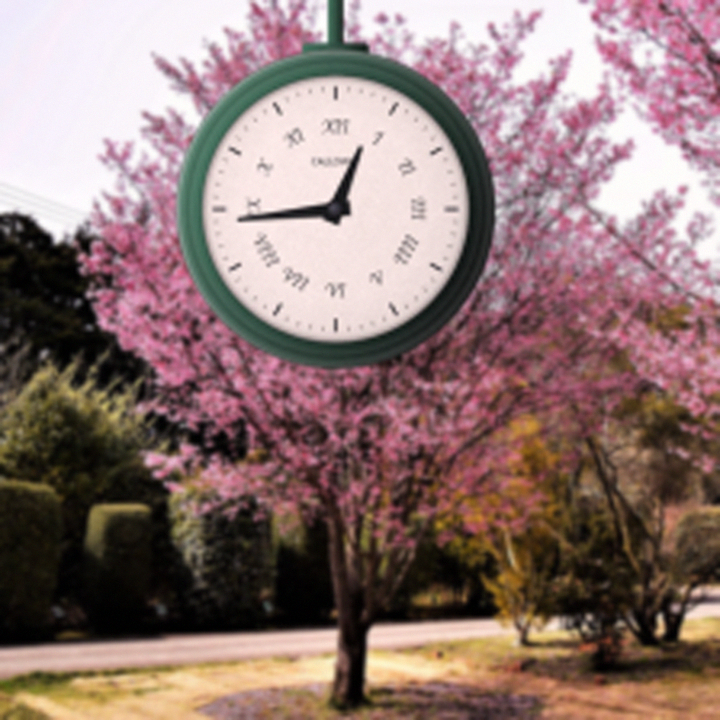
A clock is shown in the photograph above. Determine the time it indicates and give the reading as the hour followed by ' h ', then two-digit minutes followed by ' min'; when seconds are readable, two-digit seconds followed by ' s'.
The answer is 12 h 44 min
